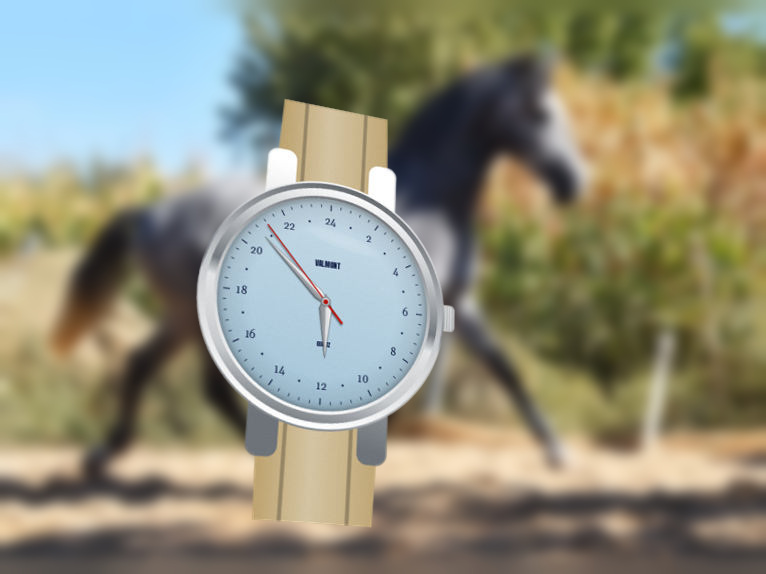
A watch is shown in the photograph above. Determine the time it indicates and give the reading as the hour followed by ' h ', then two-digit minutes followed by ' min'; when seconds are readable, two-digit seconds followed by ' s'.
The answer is 11 h 51 min 53 s
